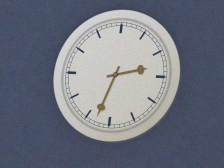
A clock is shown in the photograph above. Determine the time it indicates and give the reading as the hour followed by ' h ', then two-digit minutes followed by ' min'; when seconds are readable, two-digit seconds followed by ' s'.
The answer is 2 h 33 min
